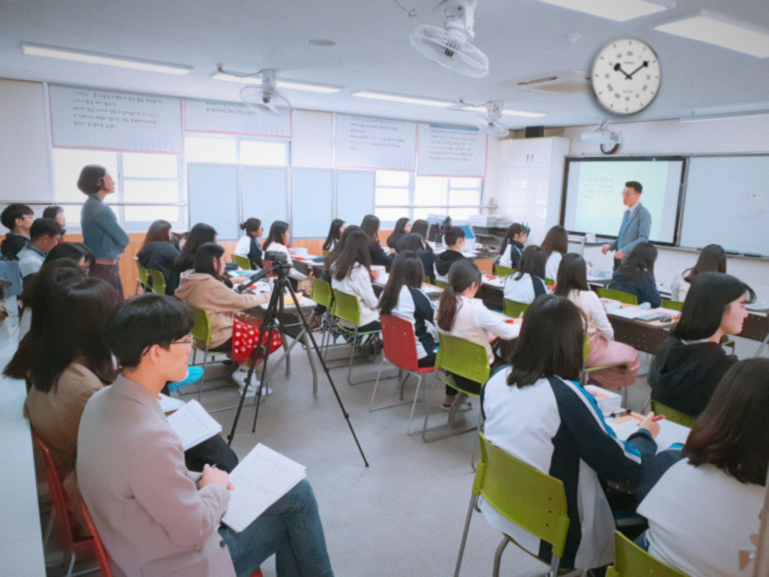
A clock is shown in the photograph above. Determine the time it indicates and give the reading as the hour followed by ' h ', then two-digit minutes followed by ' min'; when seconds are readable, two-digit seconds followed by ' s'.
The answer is 10 h 09 min
